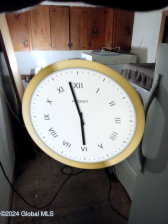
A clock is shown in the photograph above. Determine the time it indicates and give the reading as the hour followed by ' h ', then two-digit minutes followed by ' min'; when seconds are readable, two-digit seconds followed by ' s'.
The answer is 5 h 58 min
